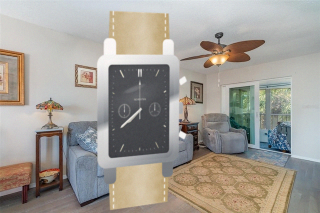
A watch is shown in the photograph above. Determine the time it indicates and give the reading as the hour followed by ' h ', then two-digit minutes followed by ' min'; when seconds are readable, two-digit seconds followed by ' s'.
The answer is 7 h 39 min
